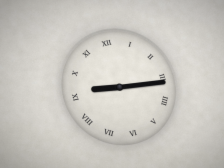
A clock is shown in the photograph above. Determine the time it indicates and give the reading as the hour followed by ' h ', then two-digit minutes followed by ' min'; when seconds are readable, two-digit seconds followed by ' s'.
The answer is 9 h 16 min
